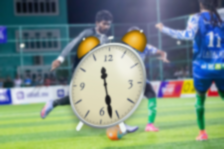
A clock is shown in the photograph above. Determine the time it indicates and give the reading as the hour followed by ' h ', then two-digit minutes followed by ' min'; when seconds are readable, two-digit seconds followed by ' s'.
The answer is 11 h 27 min
